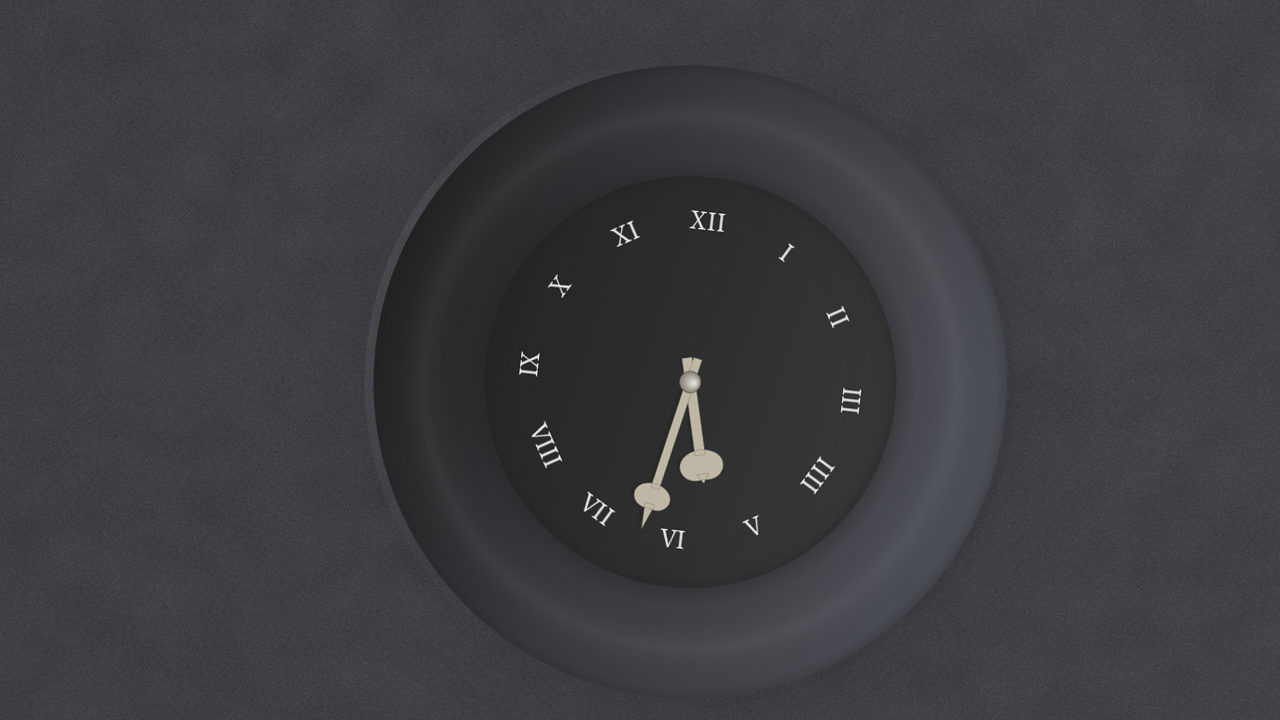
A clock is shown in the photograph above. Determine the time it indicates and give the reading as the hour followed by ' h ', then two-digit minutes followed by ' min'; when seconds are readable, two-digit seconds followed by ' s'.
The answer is 5 h 32 min
